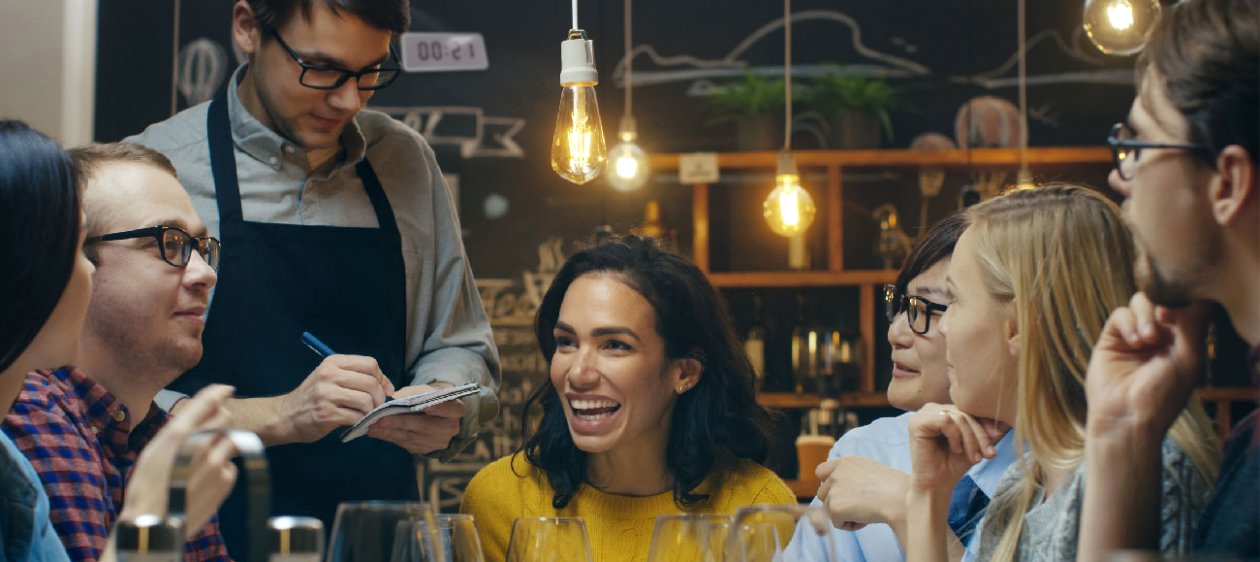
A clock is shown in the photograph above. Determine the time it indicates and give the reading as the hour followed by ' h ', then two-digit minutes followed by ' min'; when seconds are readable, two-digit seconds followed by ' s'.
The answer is 0 h 21 min
